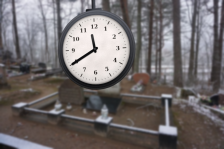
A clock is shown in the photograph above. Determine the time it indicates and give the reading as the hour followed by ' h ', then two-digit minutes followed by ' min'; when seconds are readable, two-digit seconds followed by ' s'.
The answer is 11 h 40 min
